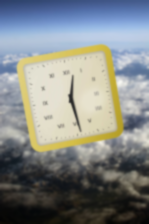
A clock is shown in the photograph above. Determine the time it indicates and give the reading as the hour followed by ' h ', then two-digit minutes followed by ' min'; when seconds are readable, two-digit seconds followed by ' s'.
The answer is 12 h 29 min
